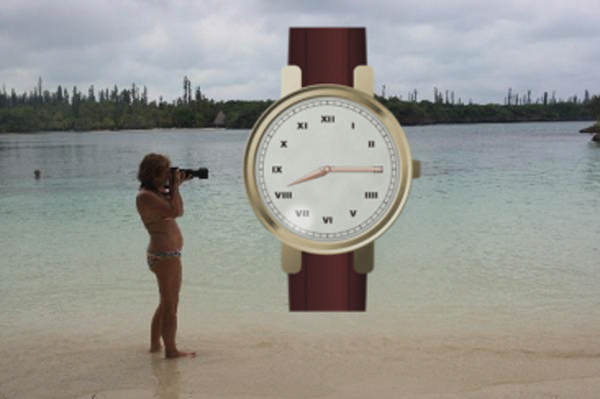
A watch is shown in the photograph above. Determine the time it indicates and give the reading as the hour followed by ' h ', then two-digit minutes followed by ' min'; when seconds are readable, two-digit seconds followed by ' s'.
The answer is 8 h 15 min
